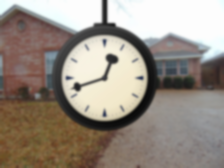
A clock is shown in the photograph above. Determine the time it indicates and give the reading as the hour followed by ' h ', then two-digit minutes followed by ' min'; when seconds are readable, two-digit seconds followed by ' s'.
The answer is 12 h 42 min
